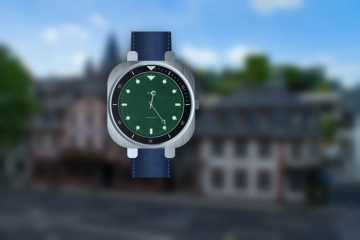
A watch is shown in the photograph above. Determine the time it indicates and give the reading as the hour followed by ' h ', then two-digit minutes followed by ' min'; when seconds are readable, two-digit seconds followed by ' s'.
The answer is 12 h 24 min
